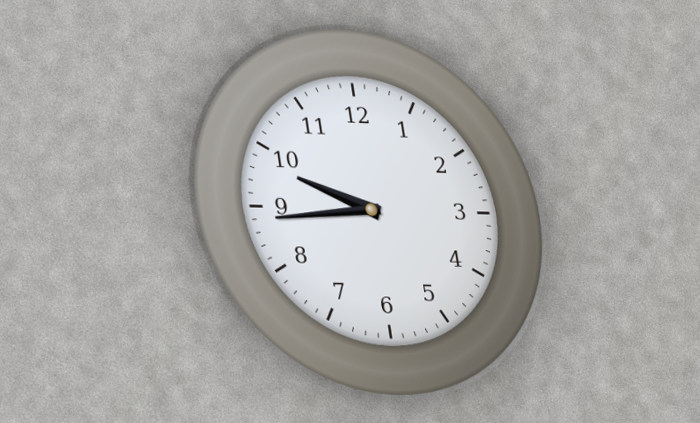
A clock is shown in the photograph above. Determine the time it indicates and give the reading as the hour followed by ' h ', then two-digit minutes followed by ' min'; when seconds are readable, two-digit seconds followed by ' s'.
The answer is 9 h 44 min
